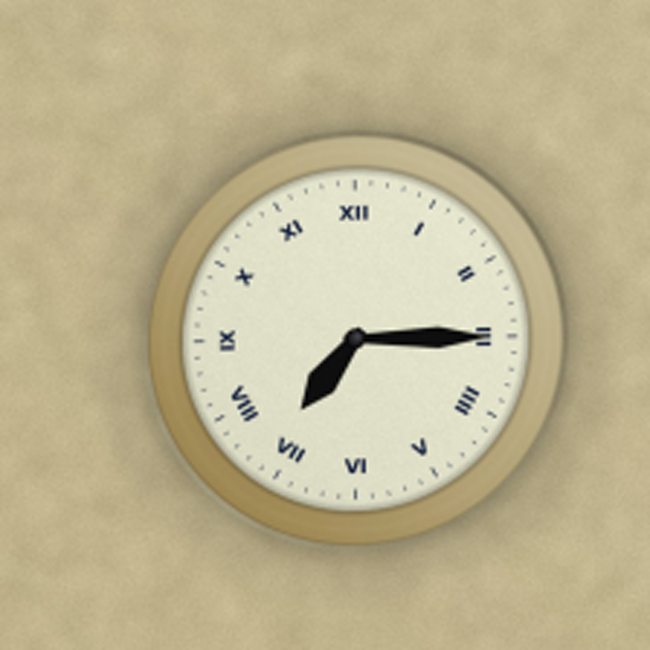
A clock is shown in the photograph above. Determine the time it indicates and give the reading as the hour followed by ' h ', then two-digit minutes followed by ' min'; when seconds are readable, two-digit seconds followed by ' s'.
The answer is 7 h 15 min
